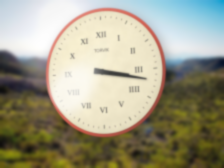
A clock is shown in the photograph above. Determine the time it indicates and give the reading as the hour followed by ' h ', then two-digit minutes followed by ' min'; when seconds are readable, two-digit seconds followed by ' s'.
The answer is 3 h 17 min
